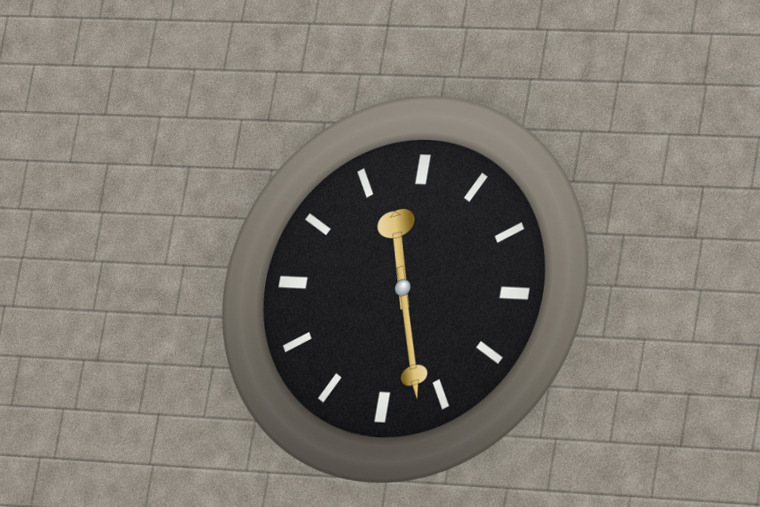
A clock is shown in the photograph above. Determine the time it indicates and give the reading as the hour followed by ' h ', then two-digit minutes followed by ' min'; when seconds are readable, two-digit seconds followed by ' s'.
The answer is 11 h 27 min
